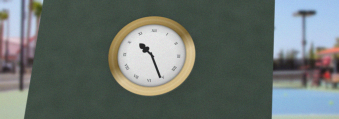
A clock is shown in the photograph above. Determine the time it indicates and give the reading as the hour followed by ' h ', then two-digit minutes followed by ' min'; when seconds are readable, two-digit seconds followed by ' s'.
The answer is 10 h 26 min
